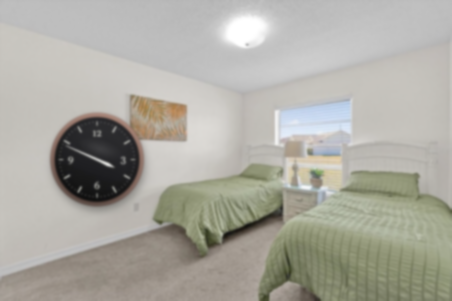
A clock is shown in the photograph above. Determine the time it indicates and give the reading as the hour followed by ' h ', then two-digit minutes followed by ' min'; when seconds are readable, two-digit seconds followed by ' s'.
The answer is 3 h 49 min
